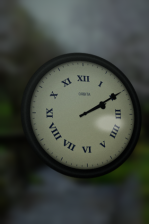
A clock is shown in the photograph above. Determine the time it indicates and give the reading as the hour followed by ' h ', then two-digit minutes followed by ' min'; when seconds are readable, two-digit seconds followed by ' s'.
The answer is 2 h 10 min
